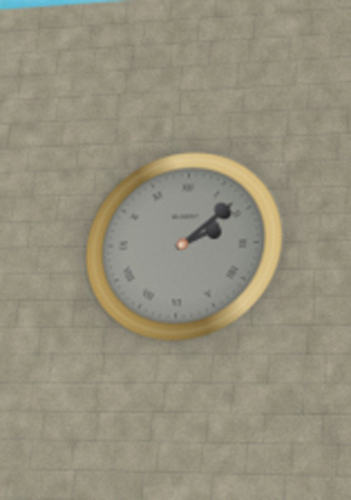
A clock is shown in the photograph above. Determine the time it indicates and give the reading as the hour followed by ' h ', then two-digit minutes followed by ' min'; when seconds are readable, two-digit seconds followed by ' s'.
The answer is 2 h 08 min
